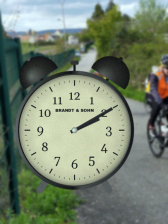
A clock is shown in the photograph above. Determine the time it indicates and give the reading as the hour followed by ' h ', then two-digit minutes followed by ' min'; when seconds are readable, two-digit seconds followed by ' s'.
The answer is 2 h 10 min
